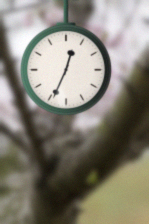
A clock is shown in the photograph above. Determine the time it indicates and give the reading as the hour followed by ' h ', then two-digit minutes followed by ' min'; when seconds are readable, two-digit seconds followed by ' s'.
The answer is 12 h 34 min
